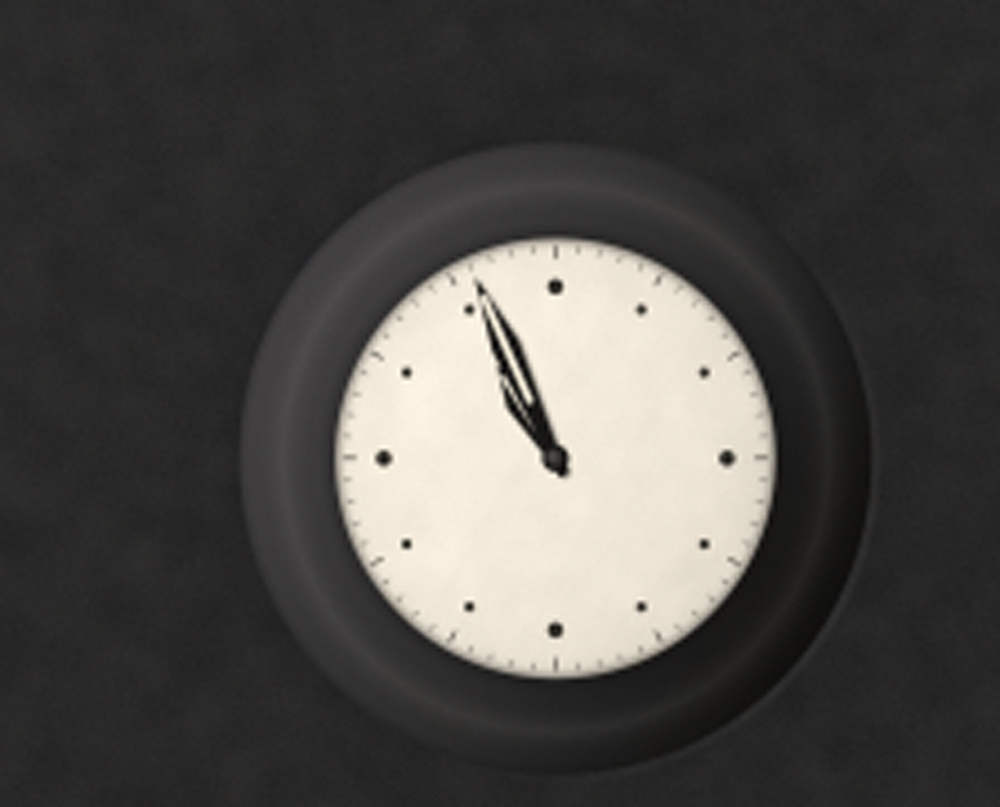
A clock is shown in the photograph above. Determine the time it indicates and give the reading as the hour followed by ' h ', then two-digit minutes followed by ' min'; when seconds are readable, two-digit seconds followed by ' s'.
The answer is 10 h 56 min
